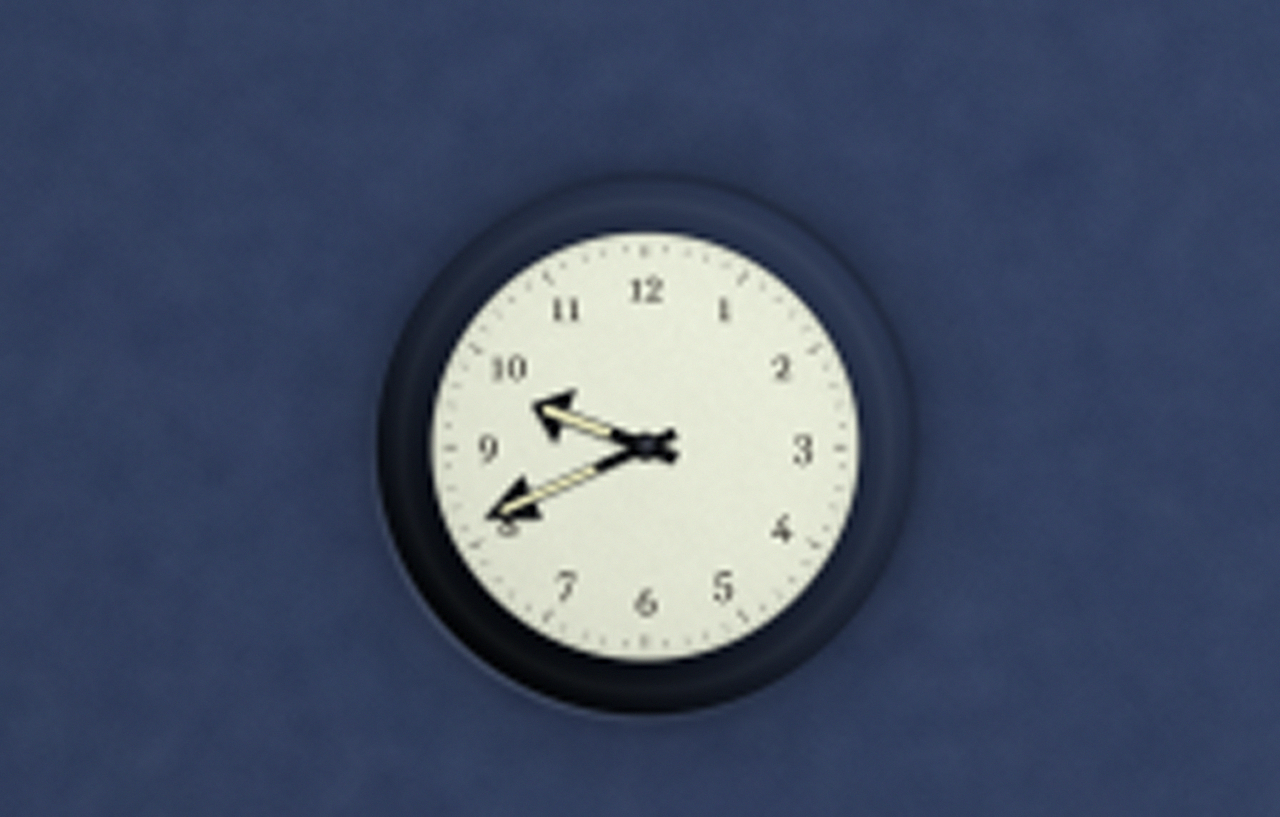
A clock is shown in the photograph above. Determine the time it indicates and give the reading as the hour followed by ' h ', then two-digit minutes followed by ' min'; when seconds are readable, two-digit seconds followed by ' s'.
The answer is 9 h 41 min
